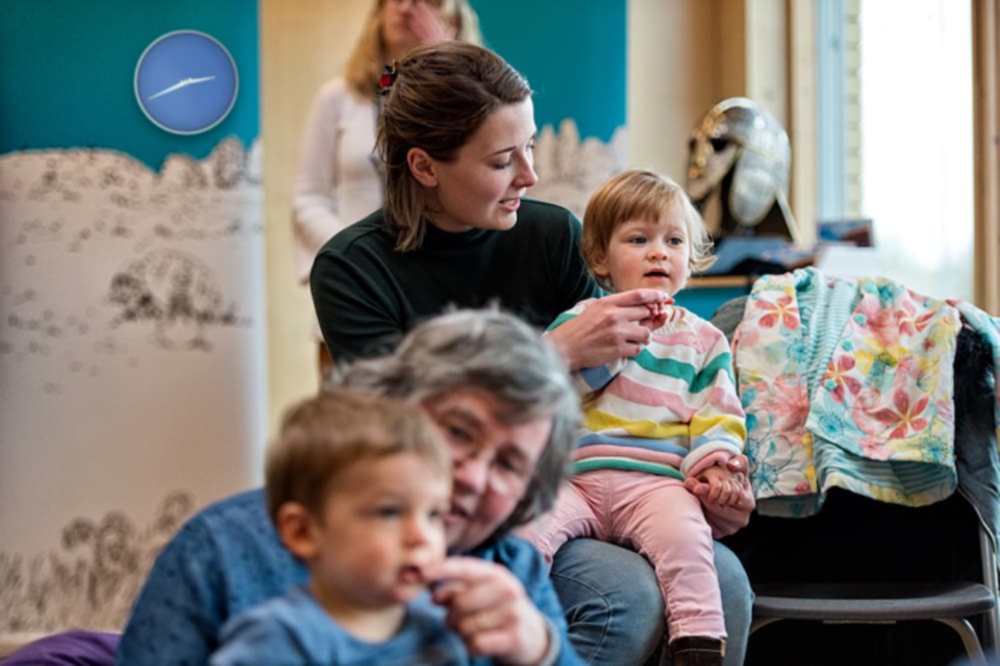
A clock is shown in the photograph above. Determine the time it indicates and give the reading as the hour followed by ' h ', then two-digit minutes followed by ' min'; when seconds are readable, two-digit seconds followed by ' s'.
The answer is 2 h 41 min
